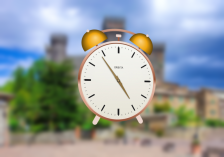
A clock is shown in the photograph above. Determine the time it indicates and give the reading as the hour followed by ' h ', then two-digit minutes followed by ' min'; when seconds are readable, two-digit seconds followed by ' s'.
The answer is 4 h 54 min
